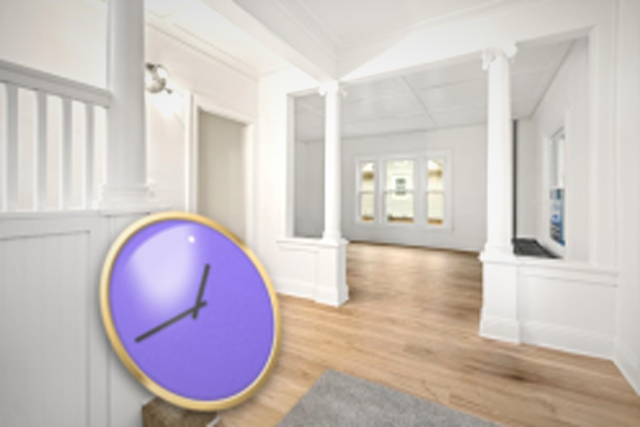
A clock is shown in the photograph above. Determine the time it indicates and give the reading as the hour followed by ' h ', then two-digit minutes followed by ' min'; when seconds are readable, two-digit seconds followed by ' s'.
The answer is 12 h 40 min
